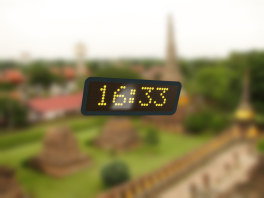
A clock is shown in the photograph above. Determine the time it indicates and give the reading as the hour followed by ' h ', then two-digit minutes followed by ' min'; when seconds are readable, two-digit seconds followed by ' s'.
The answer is 16 h 33 min
